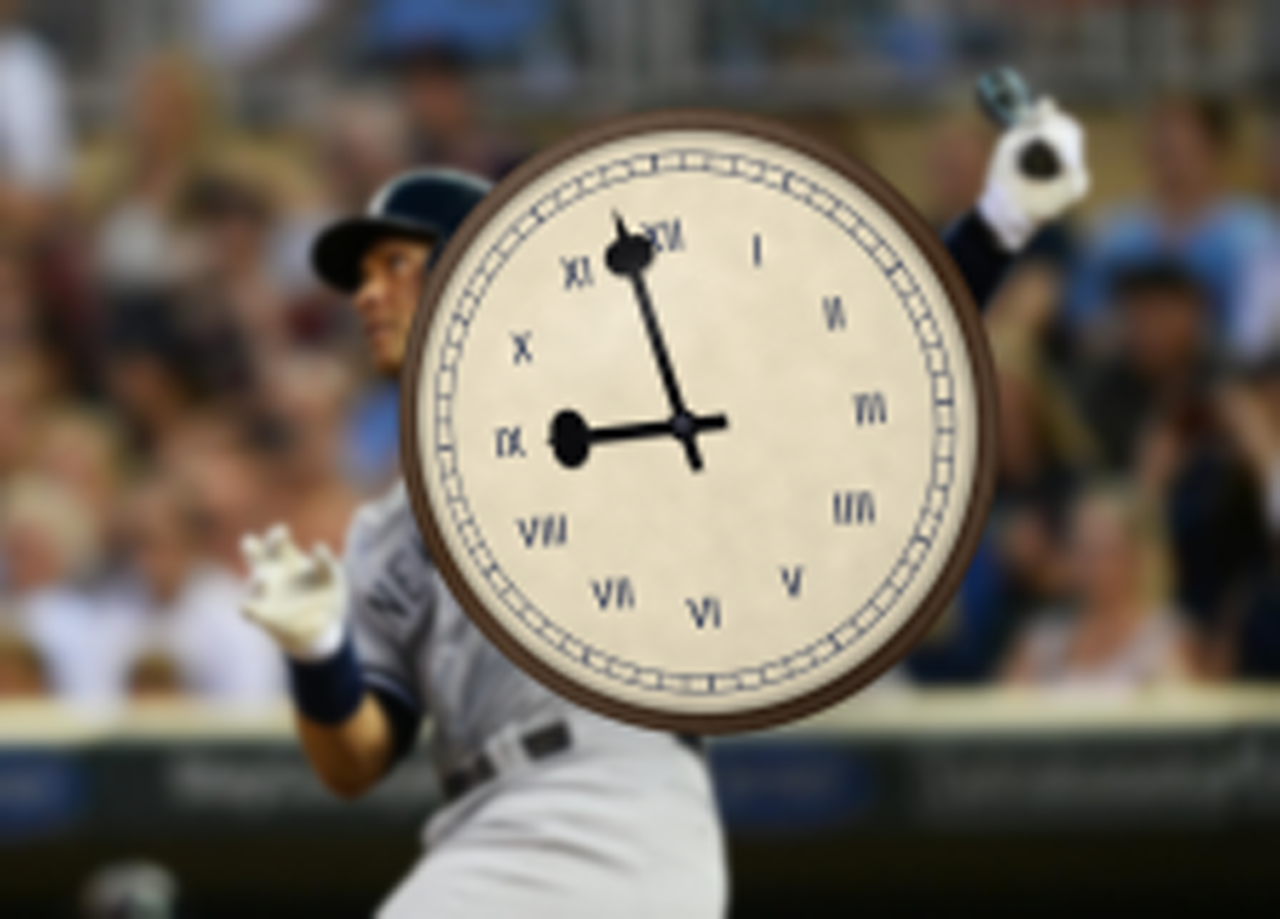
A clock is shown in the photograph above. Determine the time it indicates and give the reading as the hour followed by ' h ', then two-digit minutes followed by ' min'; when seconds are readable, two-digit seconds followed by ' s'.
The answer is 8 h 58 min
